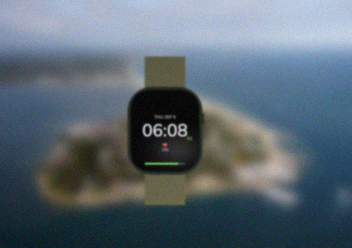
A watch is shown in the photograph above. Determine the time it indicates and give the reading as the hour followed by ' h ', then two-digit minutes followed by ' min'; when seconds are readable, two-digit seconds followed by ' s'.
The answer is 6 h 08 min
